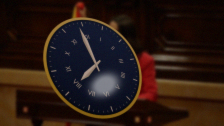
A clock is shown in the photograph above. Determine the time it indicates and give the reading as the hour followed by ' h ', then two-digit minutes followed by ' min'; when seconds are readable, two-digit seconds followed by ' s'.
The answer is 7 h 59 min
